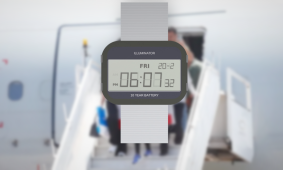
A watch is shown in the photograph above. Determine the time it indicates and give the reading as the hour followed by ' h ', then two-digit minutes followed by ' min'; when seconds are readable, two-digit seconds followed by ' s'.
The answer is 6 h 07 min 32 s
